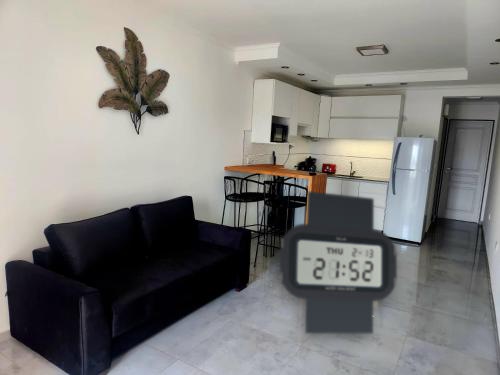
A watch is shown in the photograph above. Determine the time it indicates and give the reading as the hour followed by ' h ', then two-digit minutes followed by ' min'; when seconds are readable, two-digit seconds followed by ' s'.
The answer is 21 h 52 min
